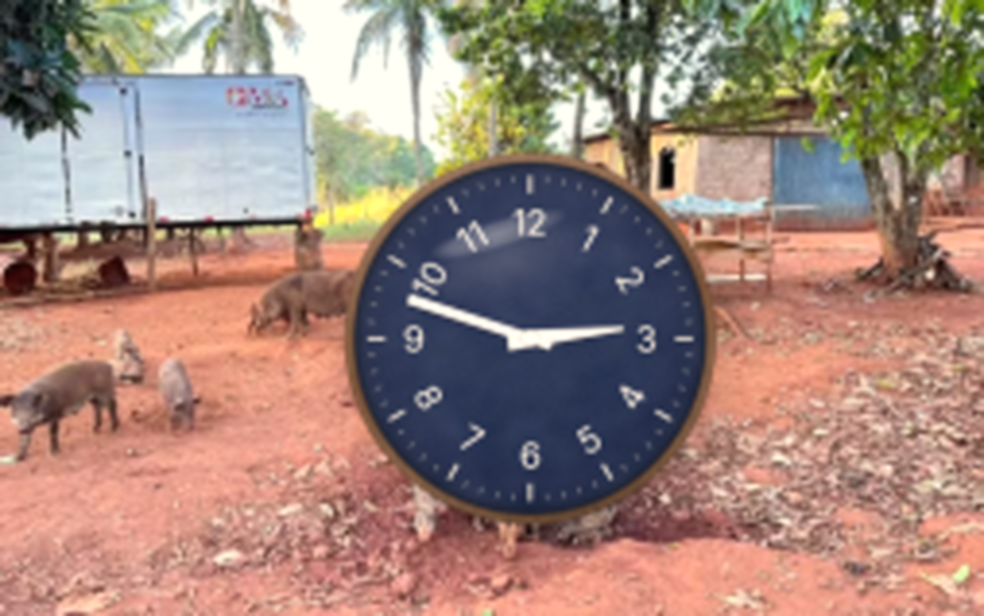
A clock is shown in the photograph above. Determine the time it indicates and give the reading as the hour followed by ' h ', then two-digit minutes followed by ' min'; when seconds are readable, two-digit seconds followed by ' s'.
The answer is 2 h 48 min
